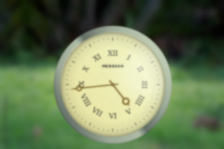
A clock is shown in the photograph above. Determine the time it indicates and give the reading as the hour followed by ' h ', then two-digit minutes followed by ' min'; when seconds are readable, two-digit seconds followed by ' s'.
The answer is 4 h 44 min
